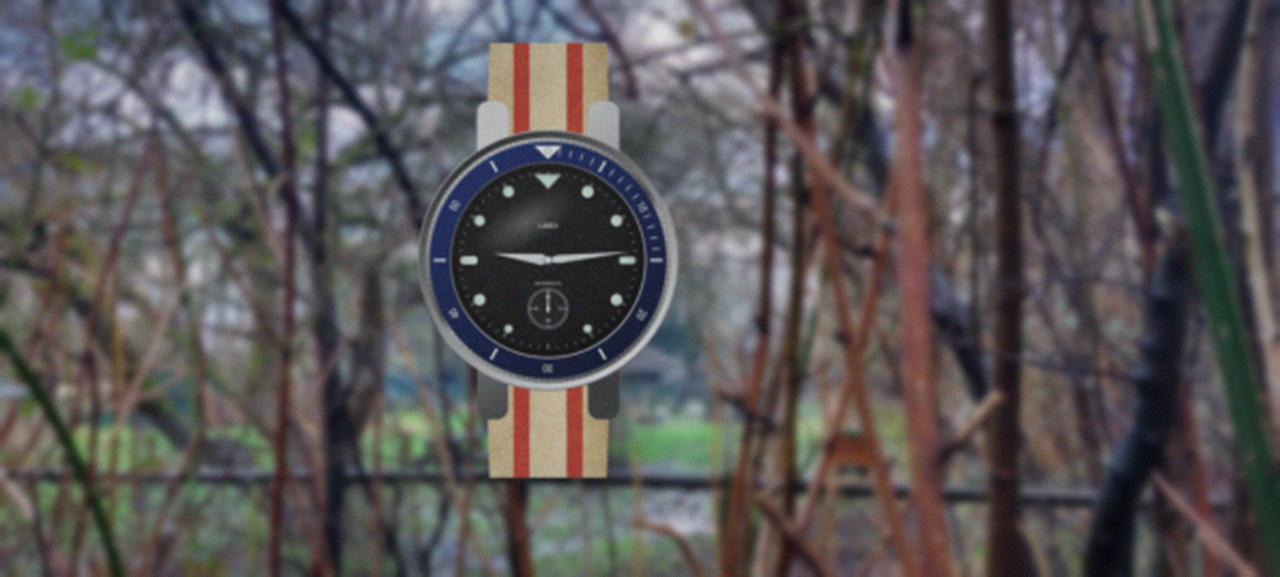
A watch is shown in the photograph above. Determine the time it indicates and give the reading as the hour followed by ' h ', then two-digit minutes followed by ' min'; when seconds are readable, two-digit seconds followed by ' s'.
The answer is 9 h 14 min
